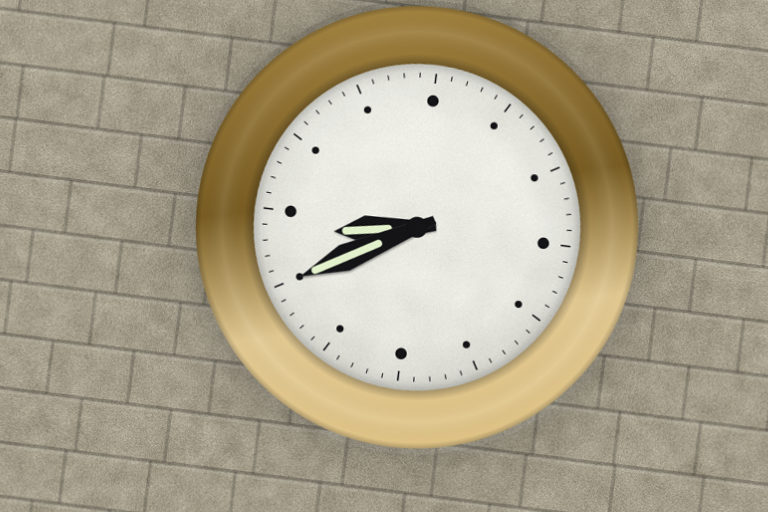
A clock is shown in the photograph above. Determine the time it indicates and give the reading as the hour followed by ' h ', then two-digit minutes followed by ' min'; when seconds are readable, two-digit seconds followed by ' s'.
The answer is 8 h 40 min
